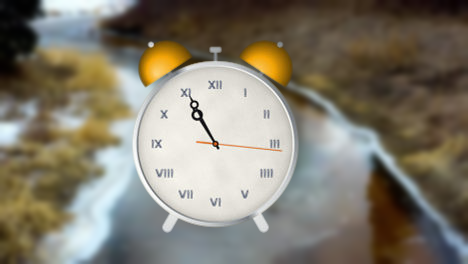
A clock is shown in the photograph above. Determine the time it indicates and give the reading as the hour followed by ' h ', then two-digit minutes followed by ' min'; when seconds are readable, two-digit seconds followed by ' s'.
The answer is 10 h 55 min 16 s
